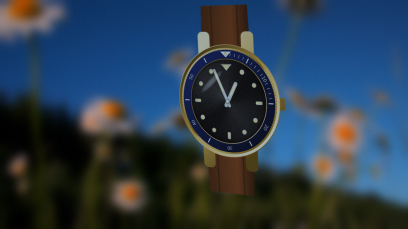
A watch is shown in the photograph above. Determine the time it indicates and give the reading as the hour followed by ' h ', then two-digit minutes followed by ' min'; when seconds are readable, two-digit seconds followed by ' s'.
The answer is 12 h 56 min
